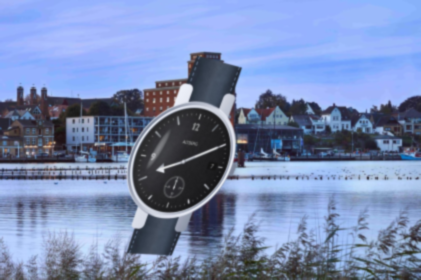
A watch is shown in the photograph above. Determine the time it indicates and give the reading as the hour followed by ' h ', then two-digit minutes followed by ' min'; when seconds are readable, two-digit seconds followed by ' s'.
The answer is 8 h 10 min
